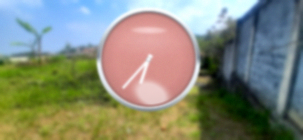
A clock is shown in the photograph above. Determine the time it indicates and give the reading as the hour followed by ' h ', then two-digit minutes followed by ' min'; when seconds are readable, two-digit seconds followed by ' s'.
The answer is 6 h 37 min
